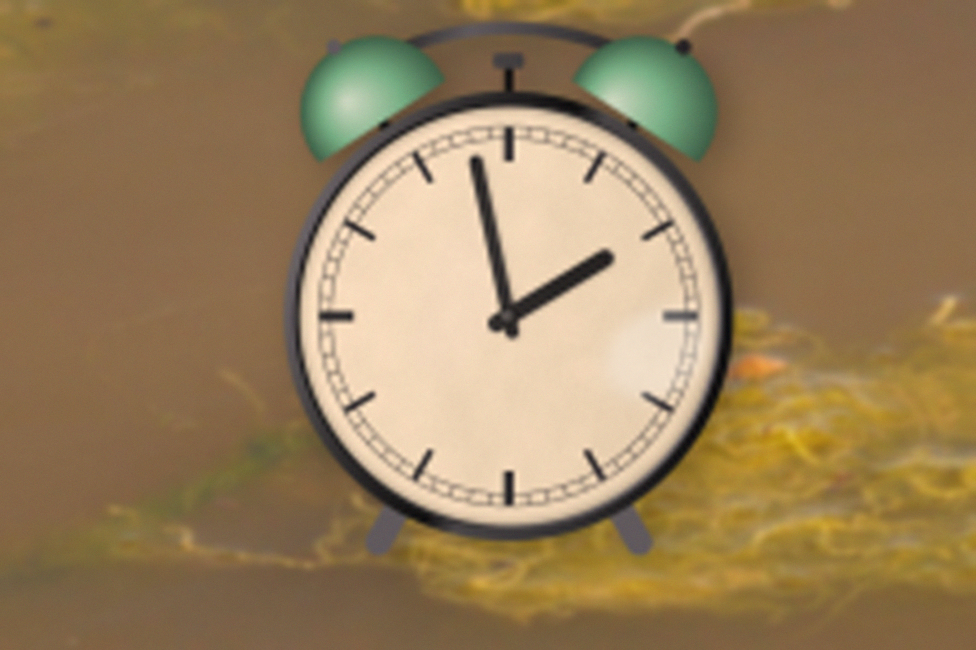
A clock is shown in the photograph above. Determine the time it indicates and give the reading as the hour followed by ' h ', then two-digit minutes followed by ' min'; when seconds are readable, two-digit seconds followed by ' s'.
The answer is 1 h 58 min
